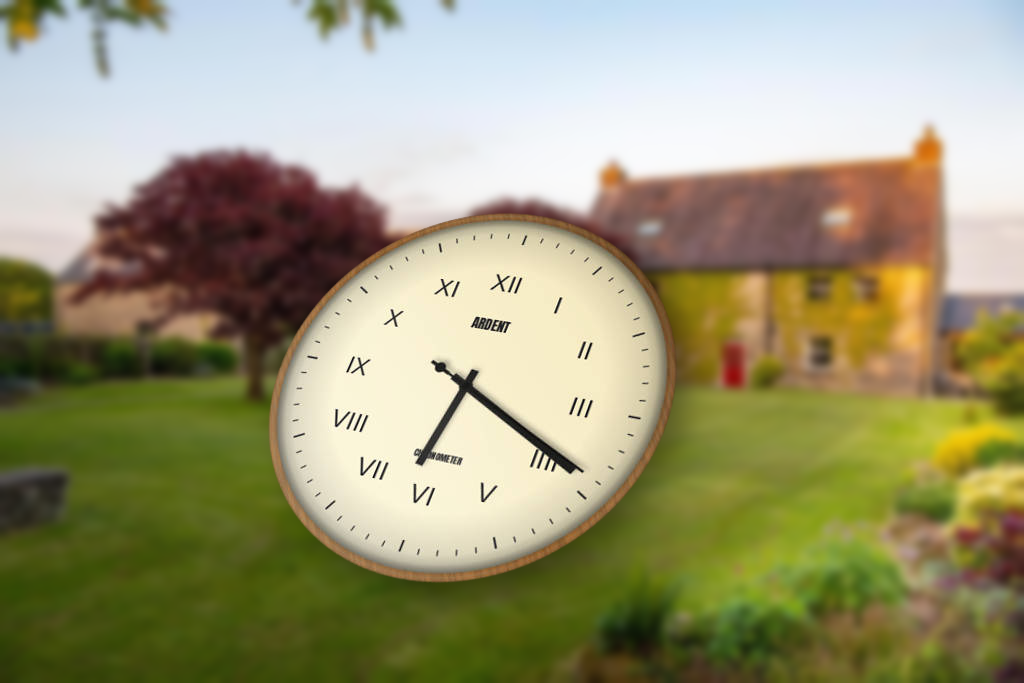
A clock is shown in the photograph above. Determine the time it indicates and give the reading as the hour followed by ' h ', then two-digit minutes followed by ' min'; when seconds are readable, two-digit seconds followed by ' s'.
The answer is 6 h 19 min 19 s
